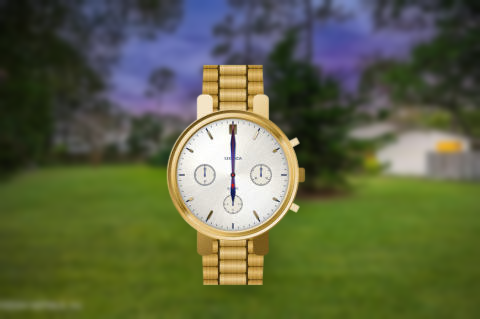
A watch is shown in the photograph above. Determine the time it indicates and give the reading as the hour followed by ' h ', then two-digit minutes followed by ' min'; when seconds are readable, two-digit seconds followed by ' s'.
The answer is 6 h 00 min
